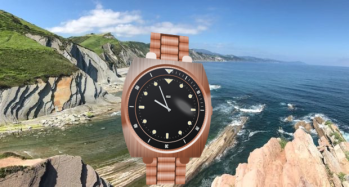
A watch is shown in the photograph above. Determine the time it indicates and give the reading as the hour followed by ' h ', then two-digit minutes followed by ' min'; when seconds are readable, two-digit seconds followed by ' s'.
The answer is 9 h 56 min
